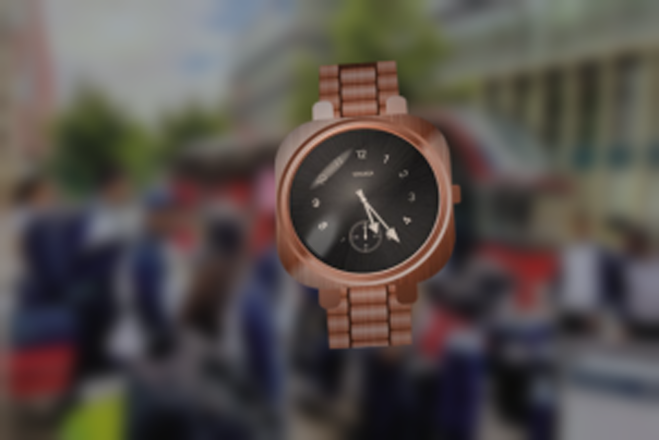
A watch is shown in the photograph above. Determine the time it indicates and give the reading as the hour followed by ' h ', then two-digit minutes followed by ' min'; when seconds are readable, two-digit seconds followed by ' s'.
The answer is 5 h 24 min
